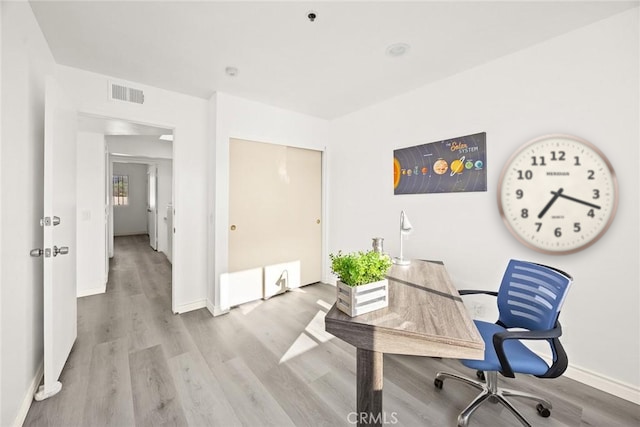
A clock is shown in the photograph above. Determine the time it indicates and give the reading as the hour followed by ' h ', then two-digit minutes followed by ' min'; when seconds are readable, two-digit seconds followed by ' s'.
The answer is 7 h 18 min
